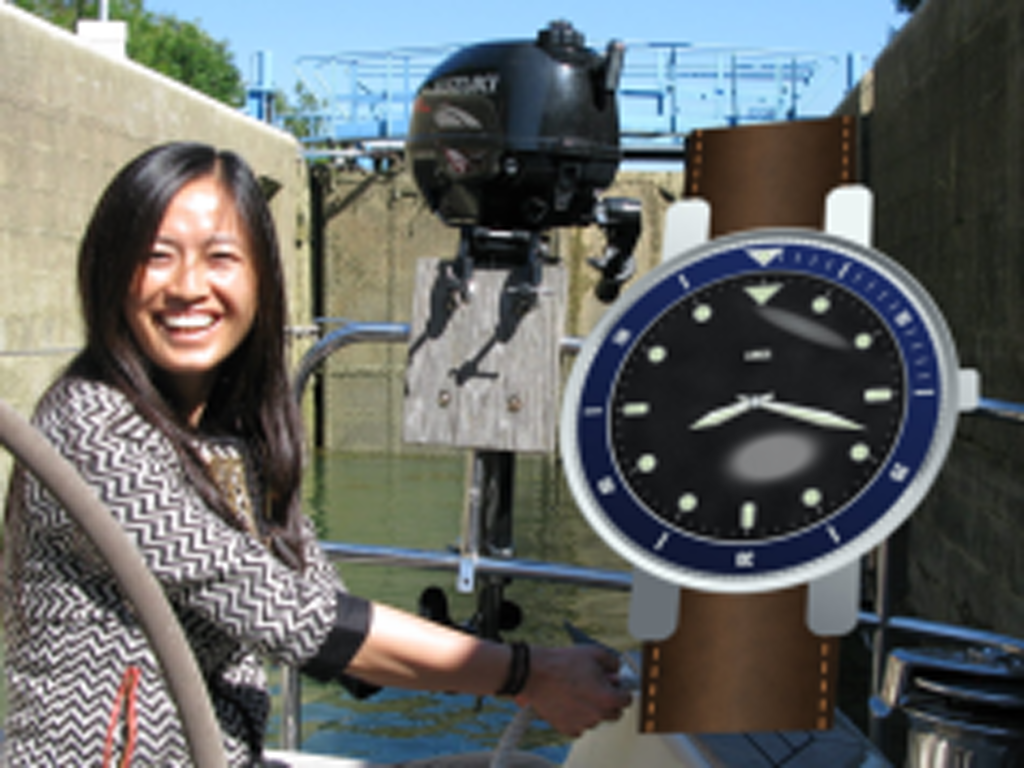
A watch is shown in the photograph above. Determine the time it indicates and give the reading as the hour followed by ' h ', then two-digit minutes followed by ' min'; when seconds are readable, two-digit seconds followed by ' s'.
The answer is 8 h 18 min
